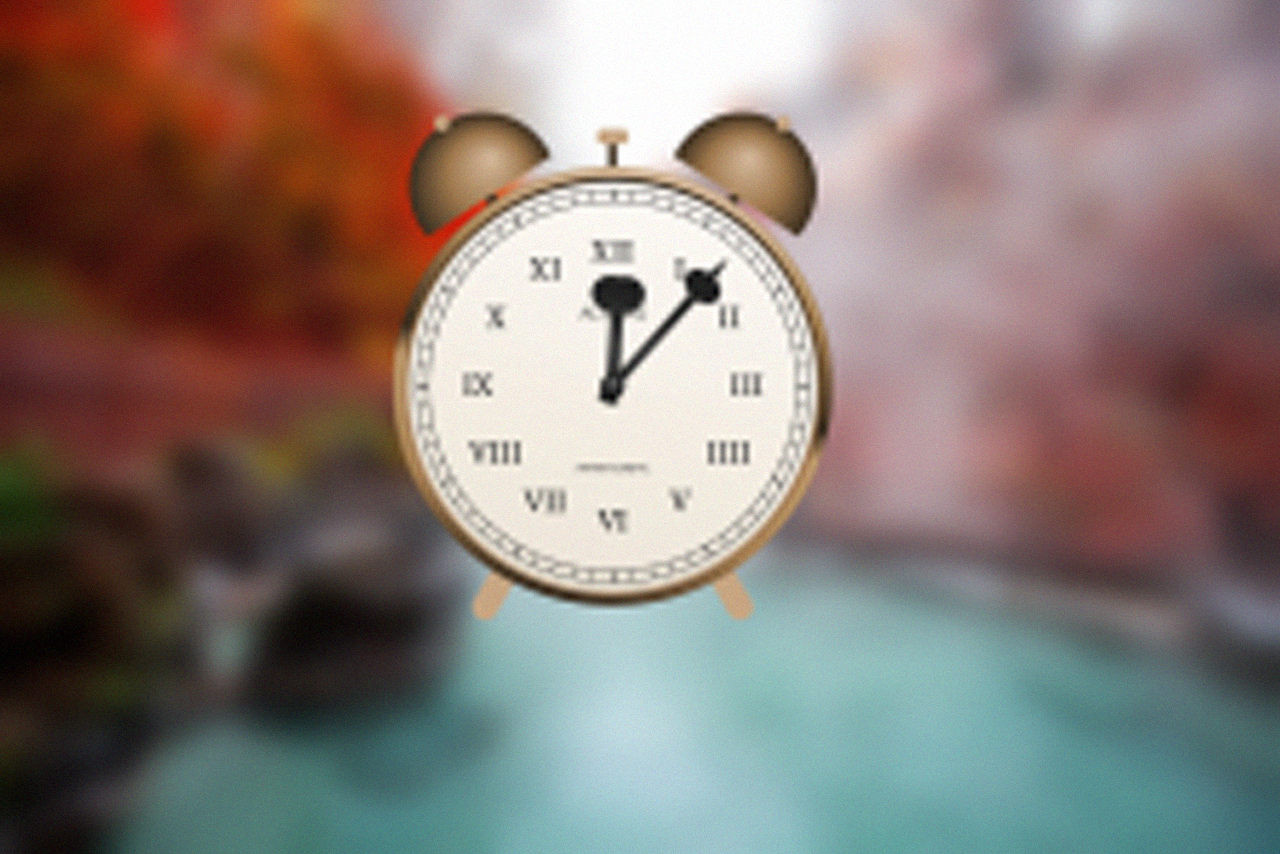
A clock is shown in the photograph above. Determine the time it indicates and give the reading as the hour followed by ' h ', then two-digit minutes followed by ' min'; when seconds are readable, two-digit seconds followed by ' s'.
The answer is 12 h 07 min
